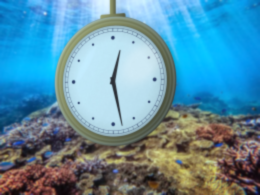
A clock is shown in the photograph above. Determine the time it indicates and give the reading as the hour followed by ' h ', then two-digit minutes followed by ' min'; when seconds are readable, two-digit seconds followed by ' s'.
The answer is 12 h 28 min
